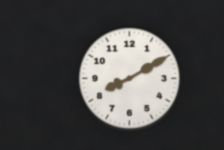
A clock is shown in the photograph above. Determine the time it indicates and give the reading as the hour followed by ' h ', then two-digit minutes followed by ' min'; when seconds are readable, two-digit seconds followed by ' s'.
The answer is 8 h 10 min
